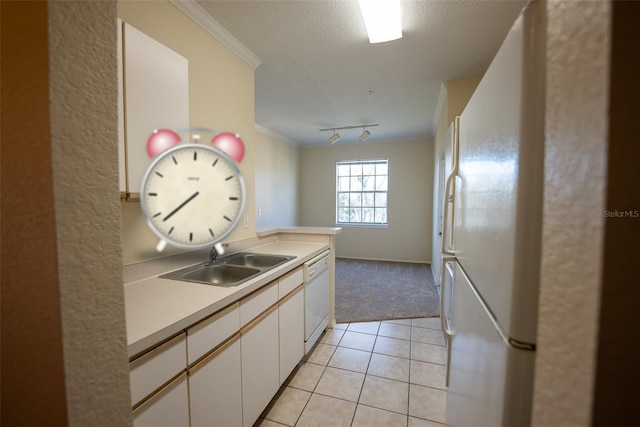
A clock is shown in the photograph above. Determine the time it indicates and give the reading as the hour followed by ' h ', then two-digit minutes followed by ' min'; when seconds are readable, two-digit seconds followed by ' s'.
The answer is 7 h 38 min
